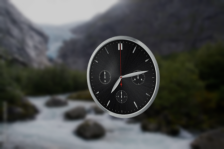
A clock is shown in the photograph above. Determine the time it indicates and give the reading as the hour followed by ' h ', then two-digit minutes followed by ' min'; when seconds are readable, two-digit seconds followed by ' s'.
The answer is 7 h 13 min
